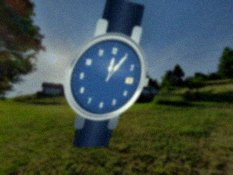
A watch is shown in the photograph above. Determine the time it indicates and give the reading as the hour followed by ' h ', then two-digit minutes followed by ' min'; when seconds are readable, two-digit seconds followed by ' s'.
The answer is 12 h 05 min
